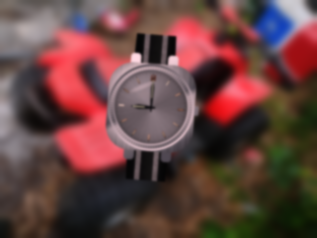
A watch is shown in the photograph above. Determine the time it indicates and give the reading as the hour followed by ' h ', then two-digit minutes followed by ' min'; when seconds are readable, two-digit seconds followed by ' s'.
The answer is 9 h 00 min
